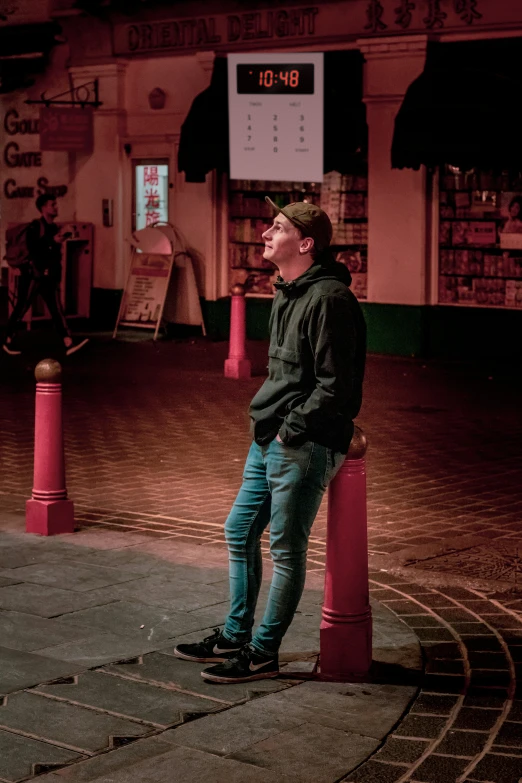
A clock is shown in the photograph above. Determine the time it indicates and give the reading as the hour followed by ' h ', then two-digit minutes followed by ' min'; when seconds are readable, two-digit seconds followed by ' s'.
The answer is 10 h 48 min
